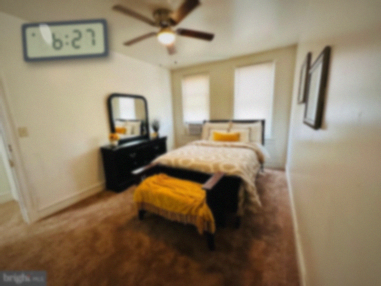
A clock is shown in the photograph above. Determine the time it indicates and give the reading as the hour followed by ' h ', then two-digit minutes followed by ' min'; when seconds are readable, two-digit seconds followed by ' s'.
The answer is 6 h 27 min
